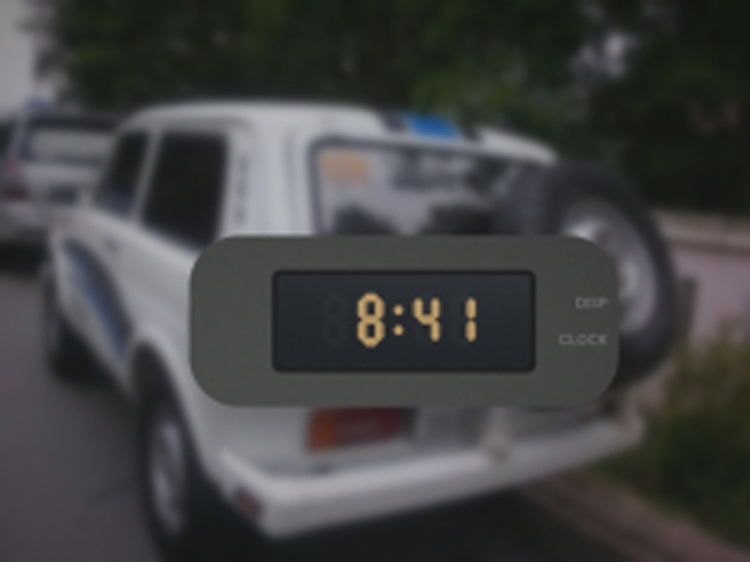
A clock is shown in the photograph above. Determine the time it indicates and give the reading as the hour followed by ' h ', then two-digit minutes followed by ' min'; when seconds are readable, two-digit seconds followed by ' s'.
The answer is 8 h 41 min
